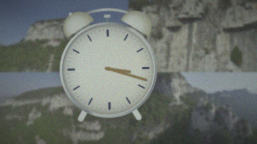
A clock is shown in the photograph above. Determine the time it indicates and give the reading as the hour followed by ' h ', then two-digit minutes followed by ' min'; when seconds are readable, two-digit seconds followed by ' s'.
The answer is 3 h 18 min
